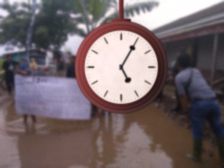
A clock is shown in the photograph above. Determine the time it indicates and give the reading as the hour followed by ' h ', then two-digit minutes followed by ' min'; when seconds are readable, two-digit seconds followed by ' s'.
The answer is 5 h 05 min
